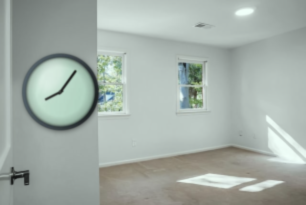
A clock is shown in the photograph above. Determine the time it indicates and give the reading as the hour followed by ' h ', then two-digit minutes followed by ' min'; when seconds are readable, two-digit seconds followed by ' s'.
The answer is 8 h 06 min
